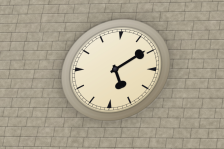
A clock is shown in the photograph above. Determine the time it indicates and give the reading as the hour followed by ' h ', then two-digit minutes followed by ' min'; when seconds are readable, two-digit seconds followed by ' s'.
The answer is 5 h 09 min
